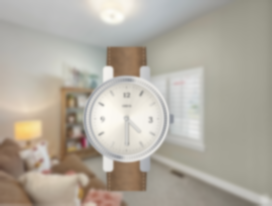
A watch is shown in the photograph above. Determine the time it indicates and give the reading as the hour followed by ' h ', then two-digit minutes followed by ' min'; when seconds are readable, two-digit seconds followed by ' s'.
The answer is 4 h 30 min
